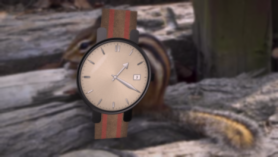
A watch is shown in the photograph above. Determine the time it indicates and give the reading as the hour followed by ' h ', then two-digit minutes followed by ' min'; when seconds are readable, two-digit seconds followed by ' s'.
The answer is 1 h 20 min
